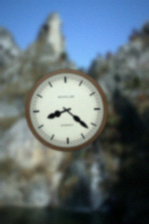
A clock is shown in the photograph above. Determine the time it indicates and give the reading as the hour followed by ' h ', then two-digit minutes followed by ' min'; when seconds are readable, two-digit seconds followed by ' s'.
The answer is 8 h 22 min
